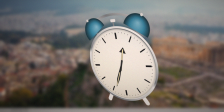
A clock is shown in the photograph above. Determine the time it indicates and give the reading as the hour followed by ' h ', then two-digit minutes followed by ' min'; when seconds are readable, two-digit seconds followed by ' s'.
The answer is 12 h 34 min
